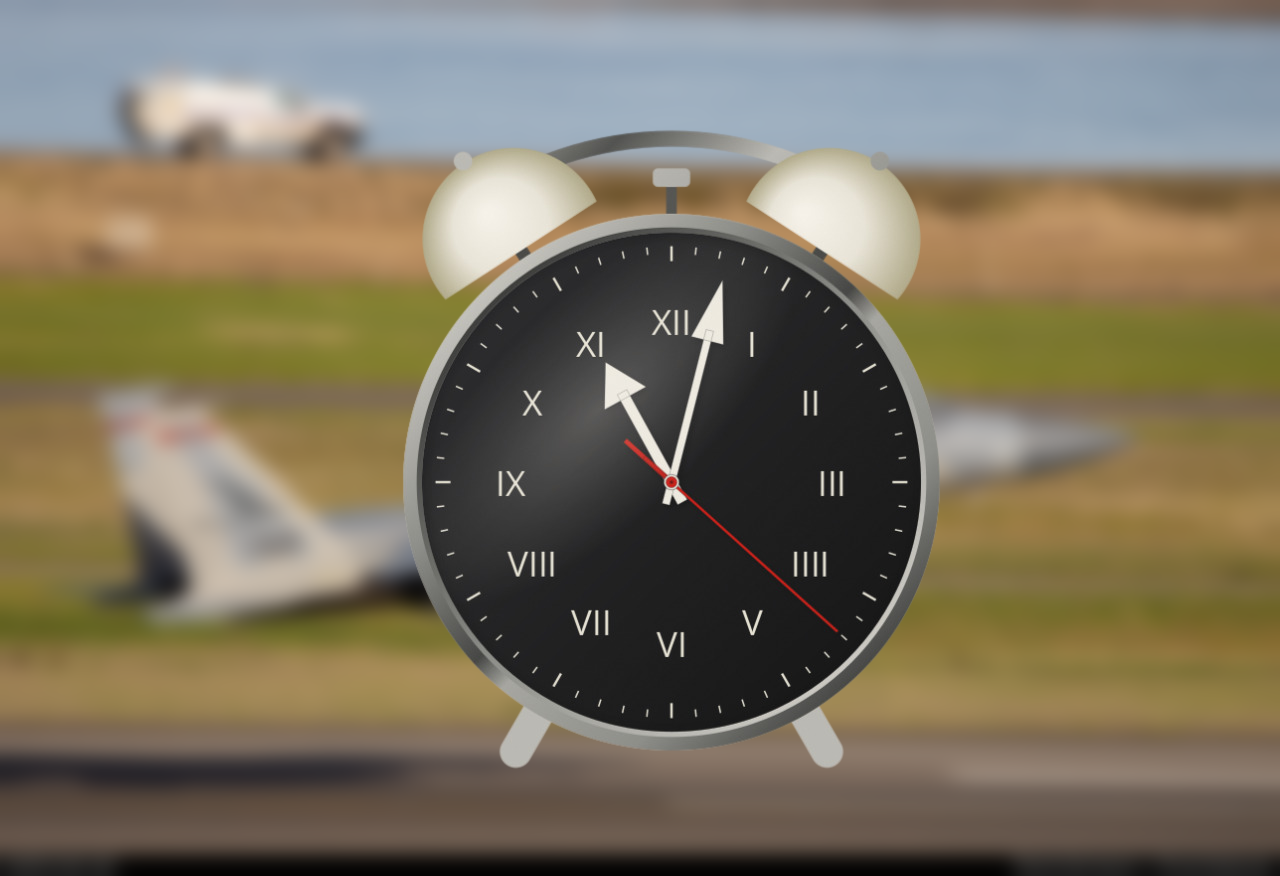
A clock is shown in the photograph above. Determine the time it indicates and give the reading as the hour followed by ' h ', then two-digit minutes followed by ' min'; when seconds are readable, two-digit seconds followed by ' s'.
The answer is 11 h 02 min 22 s
